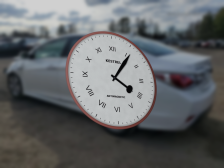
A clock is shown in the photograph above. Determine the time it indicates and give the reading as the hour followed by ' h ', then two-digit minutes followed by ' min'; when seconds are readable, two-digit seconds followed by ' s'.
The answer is 4 h 06 min
